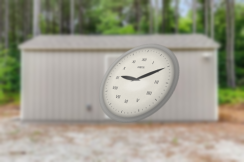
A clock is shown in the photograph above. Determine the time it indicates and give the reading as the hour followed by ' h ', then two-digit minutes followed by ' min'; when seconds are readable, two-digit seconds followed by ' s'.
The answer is 9 h 10 min
